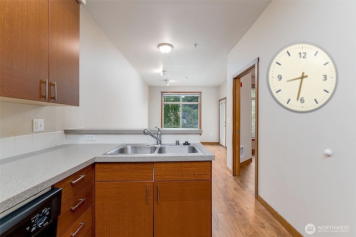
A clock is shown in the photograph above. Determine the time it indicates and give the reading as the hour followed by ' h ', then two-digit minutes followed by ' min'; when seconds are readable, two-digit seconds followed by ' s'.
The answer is 8 h 32 min
